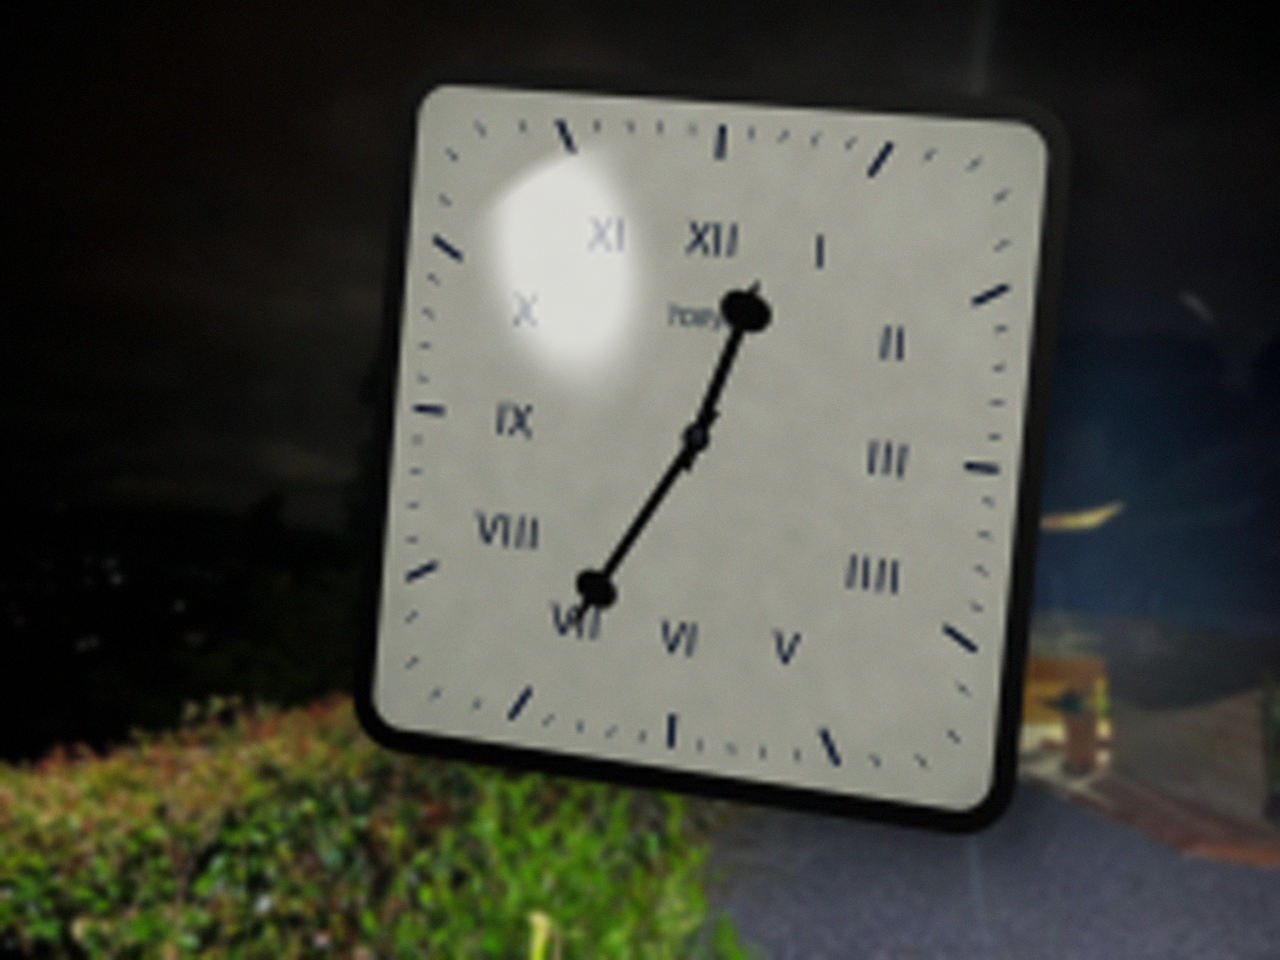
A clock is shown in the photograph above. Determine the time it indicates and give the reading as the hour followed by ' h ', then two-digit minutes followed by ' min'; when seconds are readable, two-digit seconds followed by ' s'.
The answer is 12 h 35 min
